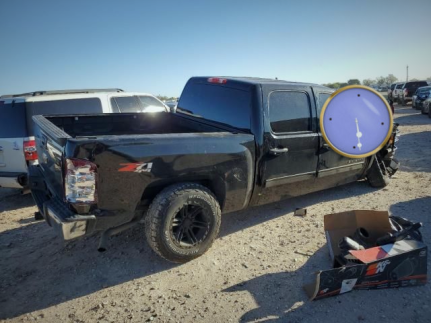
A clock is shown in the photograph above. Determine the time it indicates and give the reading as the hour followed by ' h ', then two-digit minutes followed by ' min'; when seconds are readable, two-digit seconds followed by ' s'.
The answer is 5 h 28 min
